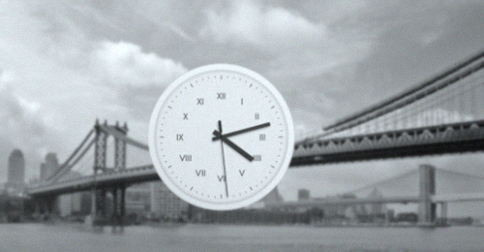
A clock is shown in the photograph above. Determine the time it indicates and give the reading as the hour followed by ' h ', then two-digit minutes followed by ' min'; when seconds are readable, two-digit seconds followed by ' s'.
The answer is 4 h 12 min 29 s
